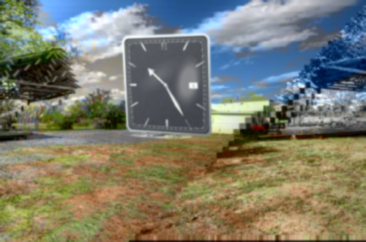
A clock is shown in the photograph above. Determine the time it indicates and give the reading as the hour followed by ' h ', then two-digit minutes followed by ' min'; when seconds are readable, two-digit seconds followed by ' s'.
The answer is 10 h 25 min
